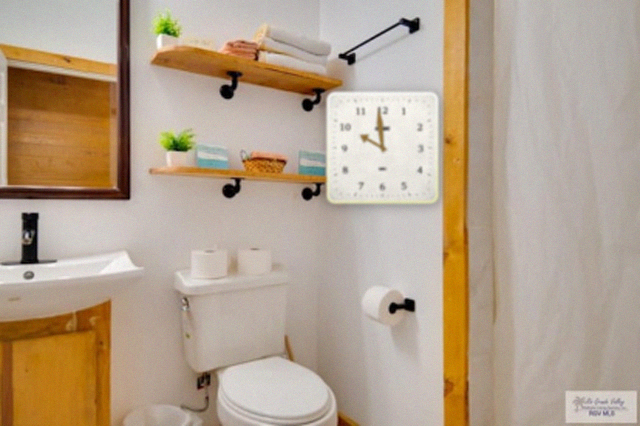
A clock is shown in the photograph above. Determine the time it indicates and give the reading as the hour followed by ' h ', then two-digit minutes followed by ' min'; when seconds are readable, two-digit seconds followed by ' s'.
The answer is 9 h 59 min
